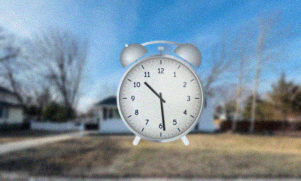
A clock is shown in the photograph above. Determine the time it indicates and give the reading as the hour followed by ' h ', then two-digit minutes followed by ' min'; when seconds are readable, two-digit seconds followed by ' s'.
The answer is 10 h 29 min
